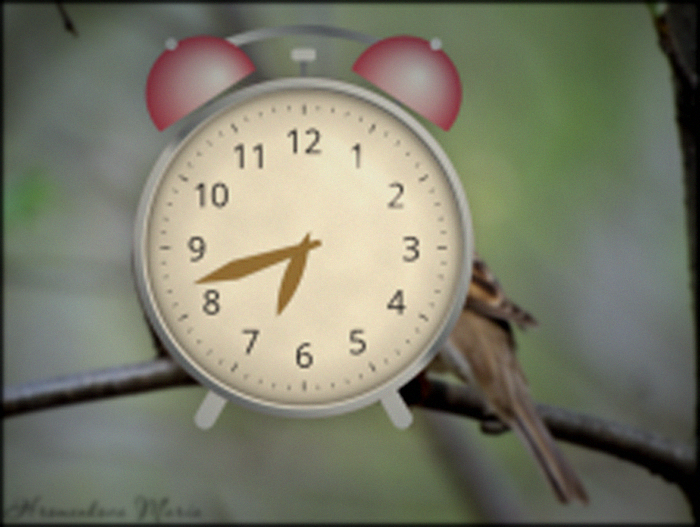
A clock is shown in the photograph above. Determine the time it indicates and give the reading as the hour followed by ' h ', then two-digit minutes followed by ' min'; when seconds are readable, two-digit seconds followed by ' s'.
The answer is 6 h 42 min
